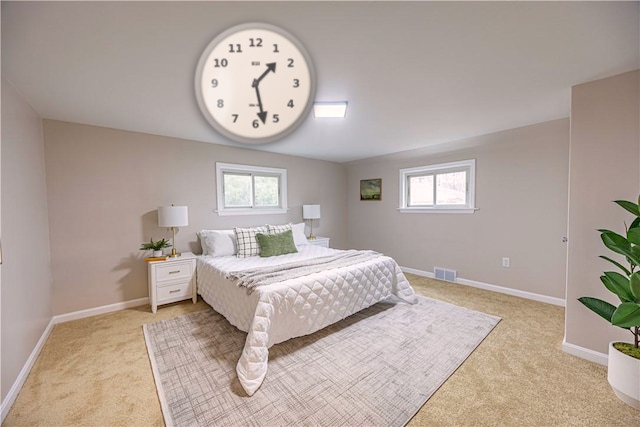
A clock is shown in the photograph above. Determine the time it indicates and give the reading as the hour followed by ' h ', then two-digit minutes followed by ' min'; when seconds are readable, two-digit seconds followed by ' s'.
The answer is 1 h 28 min
